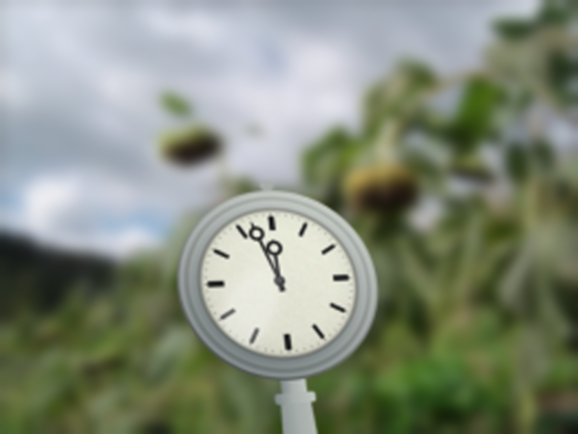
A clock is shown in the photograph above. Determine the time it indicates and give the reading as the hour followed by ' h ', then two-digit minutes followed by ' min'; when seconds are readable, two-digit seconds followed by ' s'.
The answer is 11 h 57 min
